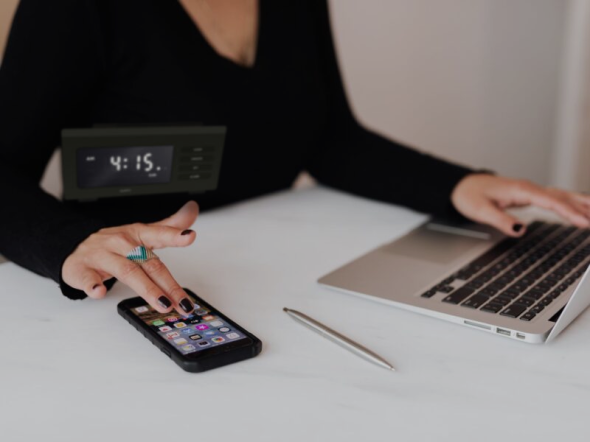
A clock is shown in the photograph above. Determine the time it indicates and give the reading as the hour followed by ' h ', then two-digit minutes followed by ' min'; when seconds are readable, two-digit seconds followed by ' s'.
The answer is 4 h 15 min
